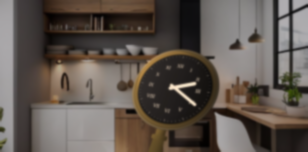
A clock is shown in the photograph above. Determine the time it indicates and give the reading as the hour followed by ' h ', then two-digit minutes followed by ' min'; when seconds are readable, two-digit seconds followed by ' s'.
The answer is 2 h 20 min
